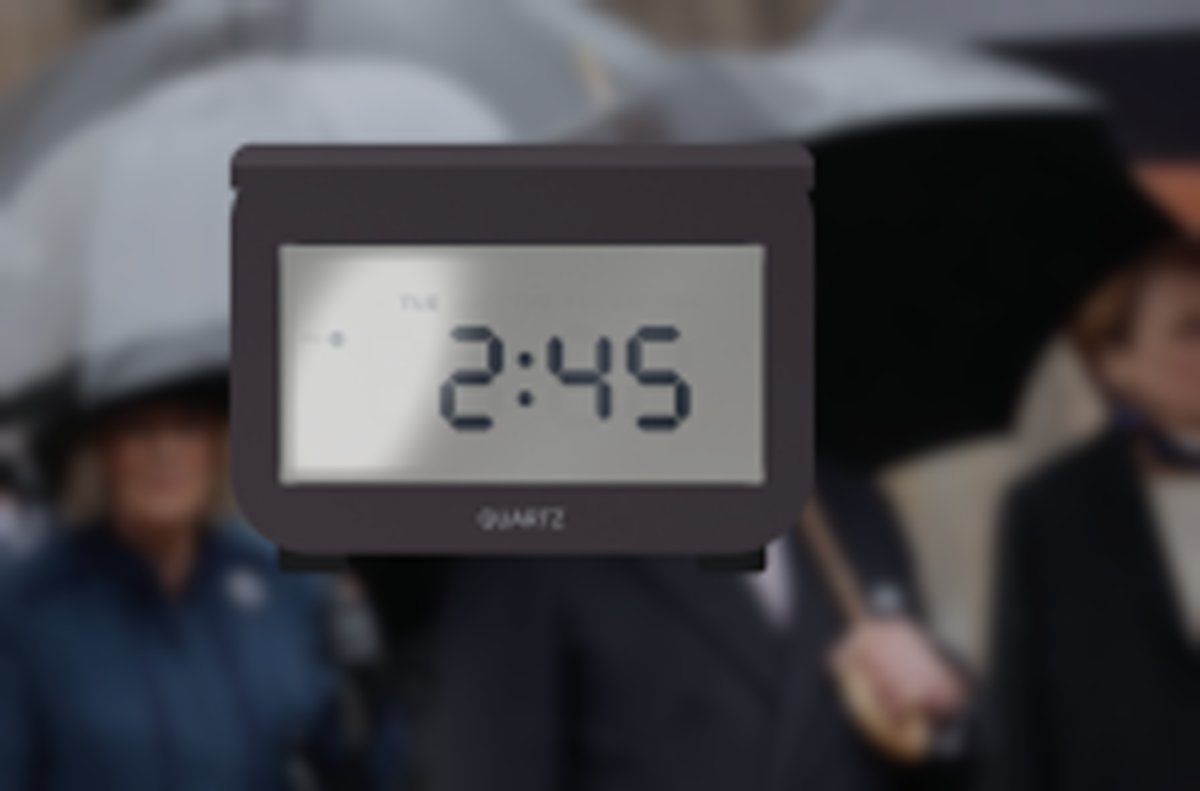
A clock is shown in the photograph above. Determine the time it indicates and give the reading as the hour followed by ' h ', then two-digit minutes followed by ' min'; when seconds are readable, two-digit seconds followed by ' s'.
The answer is 2 h 45 min
